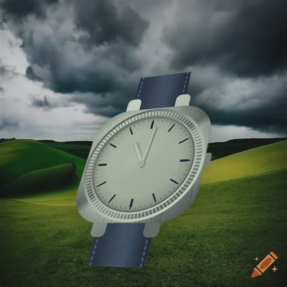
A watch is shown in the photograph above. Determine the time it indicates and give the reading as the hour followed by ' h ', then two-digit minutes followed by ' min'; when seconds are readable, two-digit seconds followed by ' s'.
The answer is 11 h 01 min
